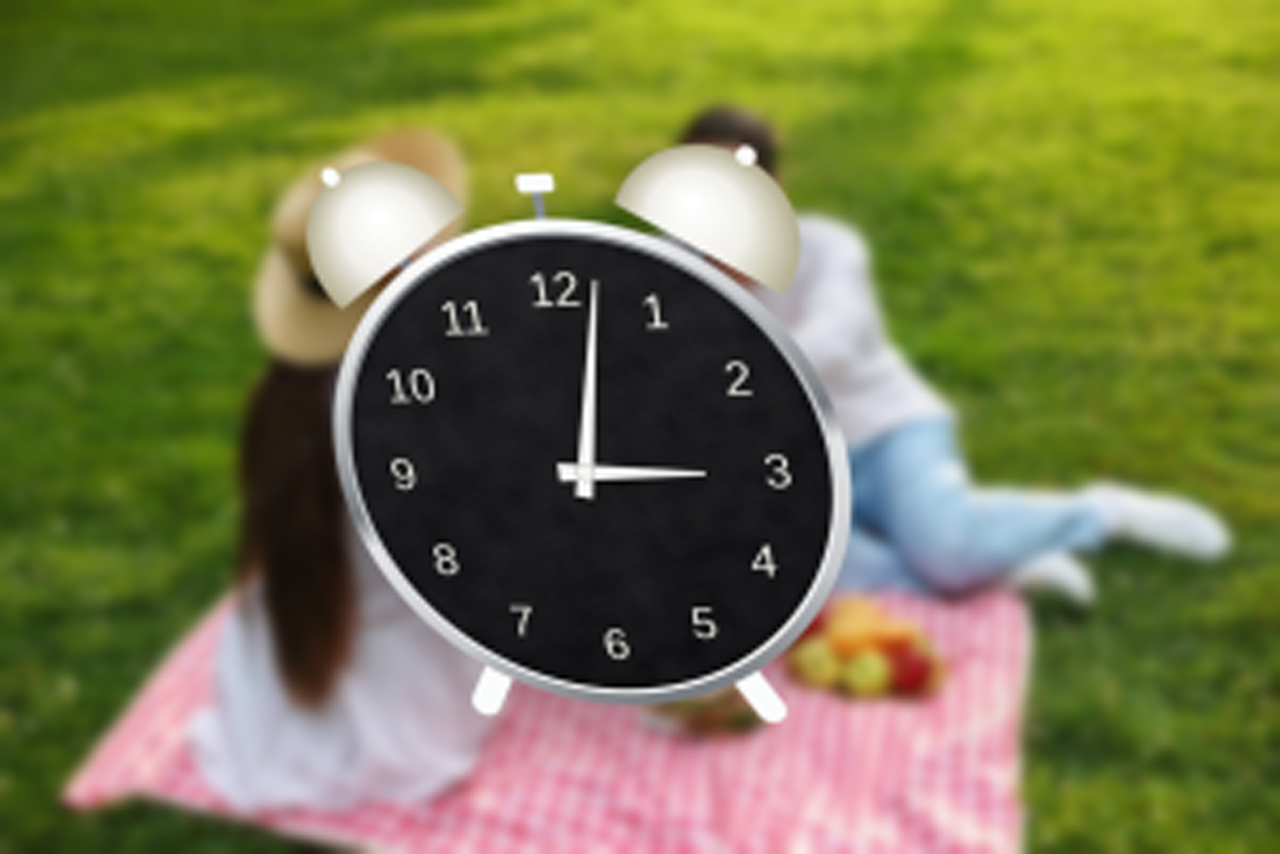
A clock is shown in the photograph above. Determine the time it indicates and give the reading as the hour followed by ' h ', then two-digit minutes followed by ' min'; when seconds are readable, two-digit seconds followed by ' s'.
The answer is 3 h 02 min
